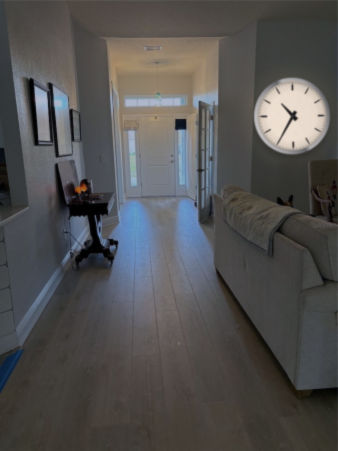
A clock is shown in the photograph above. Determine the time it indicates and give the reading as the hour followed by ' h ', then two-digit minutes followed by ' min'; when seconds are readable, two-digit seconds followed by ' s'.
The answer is 10 h 35 min
